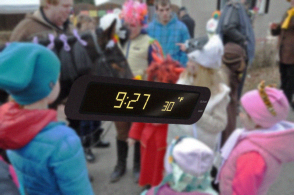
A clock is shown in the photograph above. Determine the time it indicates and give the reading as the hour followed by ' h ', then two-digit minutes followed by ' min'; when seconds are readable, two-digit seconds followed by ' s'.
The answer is 9 h 27 min
